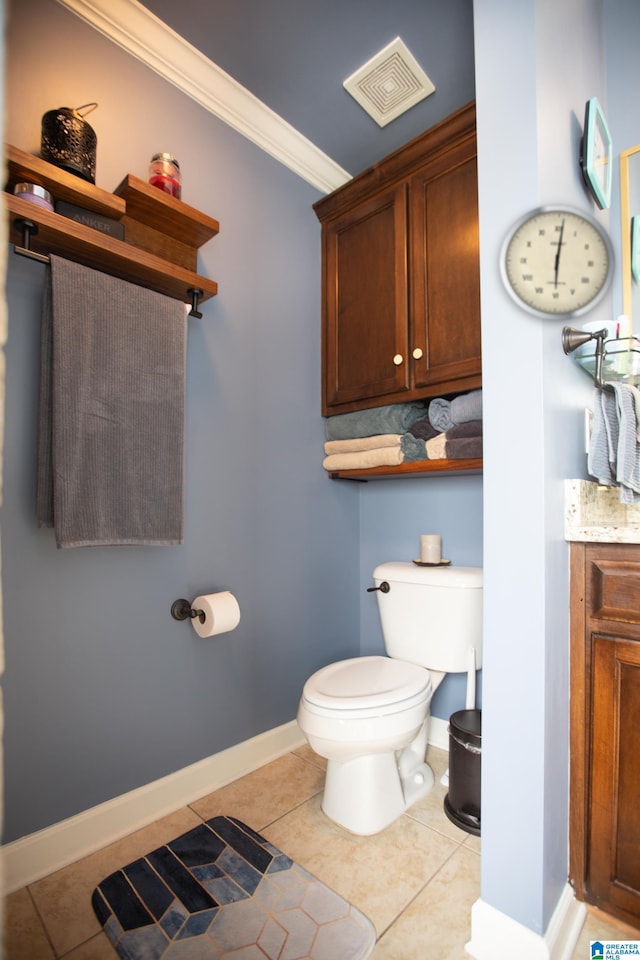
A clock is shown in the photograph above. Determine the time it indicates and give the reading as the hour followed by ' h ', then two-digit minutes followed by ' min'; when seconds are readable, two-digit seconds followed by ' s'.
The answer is 6 h 01 min
